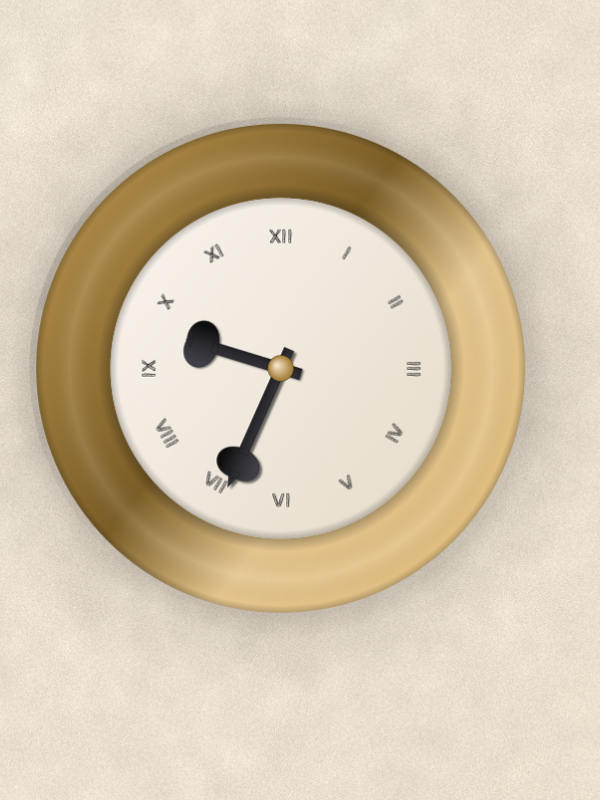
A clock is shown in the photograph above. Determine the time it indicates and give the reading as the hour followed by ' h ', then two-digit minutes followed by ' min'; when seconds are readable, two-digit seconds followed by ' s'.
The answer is 9 h 34 min
